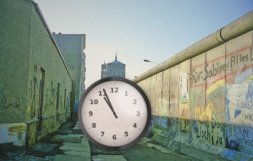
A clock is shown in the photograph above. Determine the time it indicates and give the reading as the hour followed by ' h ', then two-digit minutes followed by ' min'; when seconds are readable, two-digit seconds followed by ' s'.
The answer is 10 h 56 min
